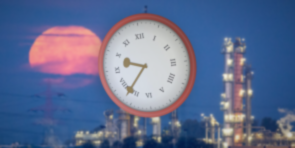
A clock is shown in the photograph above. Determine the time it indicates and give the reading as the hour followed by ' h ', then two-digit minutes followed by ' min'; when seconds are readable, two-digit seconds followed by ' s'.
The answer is 9 h 37 min
